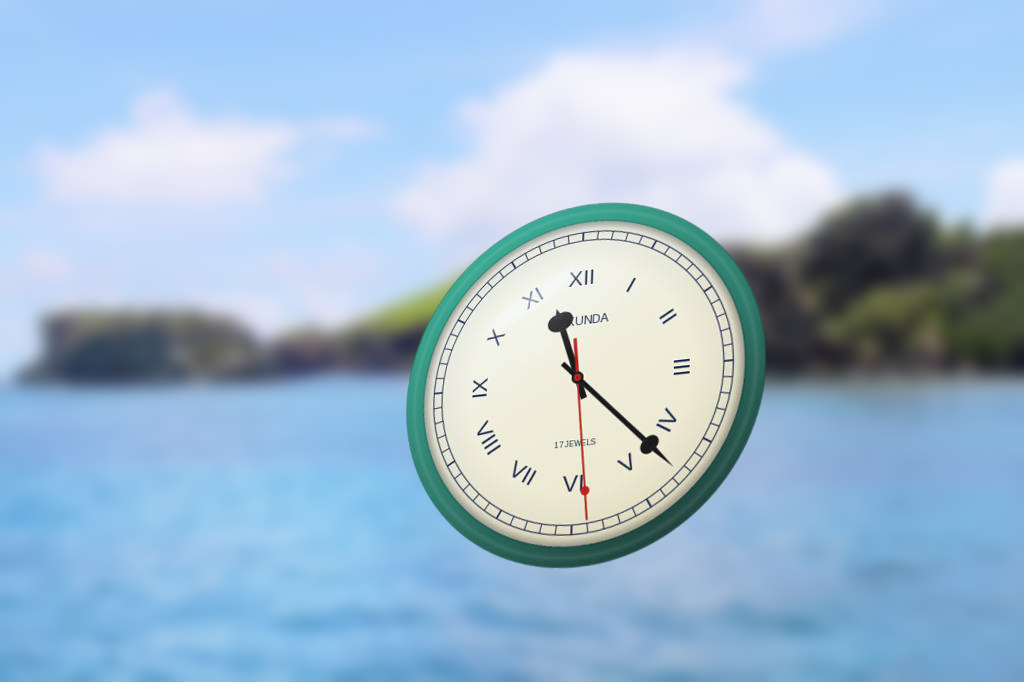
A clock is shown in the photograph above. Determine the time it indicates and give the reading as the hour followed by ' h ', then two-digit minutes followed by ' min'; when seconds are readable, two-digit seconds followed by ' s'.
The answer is 11 h 22 min 29 s
